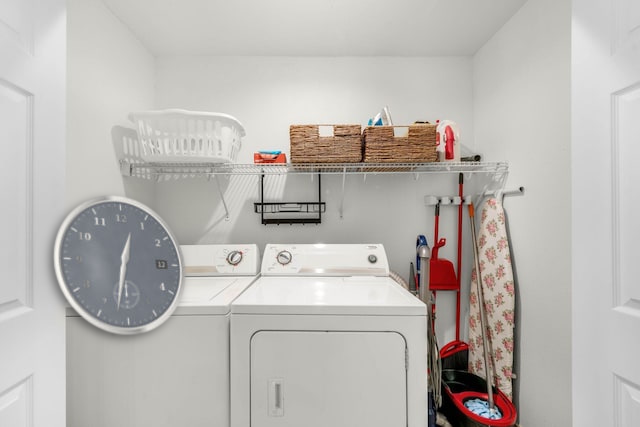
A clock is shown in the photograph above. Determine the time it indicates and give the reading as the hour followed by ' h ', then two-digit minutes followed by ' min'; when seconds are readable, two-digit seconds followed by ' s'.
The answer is 12 h 32 min
